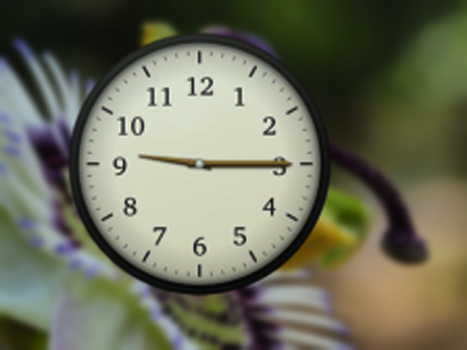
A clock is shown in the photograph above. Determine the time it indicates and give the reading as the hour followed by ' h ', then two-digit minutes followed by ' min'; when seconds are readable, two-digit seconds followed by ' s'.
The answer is 9 h 15 min
